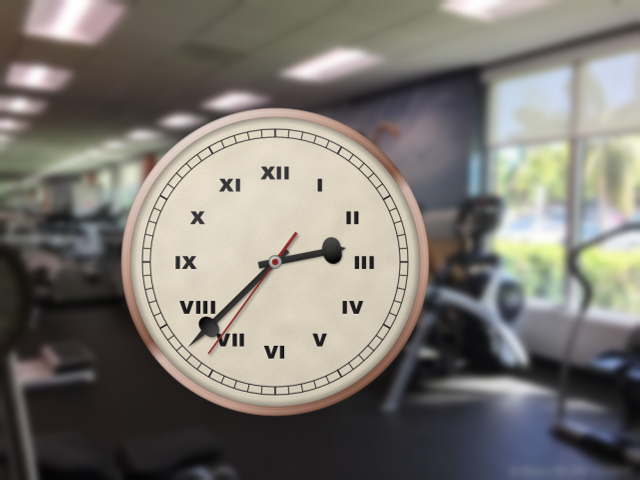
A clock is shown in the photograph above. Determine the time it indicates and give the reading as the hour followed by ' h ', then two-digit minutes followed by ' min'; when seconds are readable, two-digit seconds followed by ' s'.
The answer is 2 h 37 min 36 s
